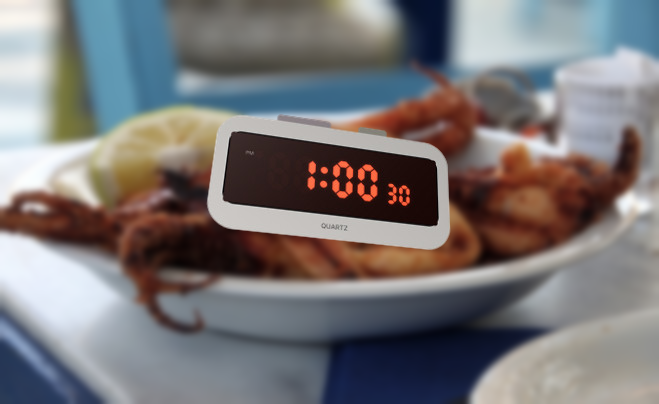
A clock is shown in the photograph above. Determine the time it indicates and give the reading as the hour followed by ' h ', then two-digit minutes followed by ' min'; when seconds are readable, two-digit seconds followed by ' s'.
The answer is 1 h 00 min 30 s
